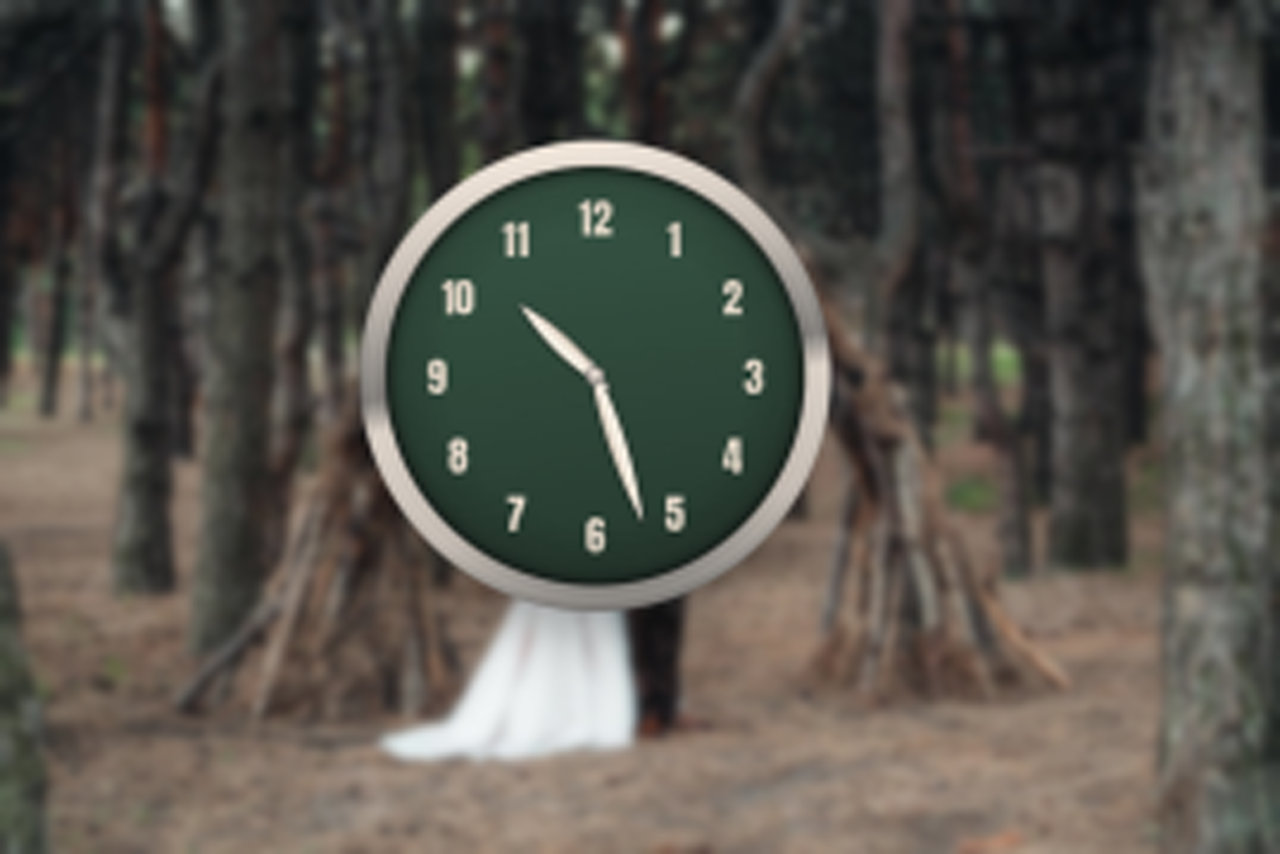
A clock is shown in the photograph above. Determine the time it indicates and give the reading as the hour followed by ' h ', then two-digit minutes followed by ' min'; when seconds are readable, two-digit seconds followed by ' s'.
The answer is 10 h 27 min
